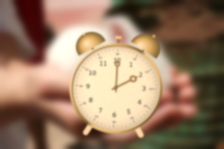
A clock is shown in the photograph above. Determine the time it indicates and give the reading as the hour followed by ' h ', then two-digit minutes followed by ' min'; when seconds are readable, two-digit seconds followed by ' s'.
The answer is 2 h 00 min
